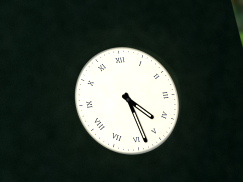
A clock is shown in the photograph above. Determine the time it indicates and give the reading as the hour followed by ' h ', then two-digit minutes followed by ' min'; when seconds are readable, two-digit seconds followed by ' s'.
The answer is 4 h 28 min
